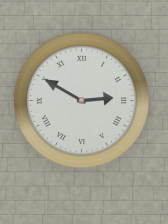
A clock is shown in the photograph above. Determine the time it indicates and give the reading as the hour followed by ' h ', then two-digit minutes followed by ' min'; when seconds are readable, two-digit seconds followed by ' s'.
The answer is 2 h 50 min
